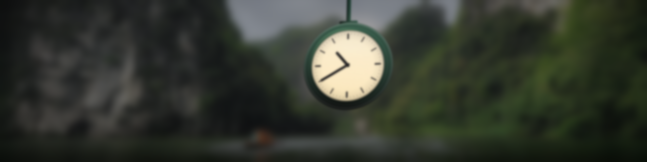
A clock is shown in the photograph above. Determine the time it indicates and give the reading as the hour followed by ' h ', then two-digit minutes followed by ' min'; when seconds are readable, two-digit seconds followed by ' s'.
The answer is 10 h 40 min
